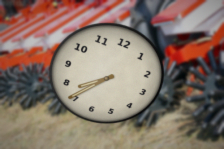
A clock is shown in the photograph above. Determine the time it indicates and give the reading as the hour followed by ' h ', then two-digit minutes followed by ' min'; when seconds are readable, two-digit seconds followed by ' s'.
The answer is 7 h 36 min
